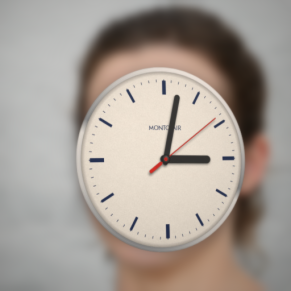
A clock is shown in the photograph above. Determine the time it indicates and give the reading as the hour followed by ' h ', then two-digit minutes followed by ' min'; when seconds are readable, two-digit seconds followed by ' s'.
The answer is 3 h 02 min 09 s
